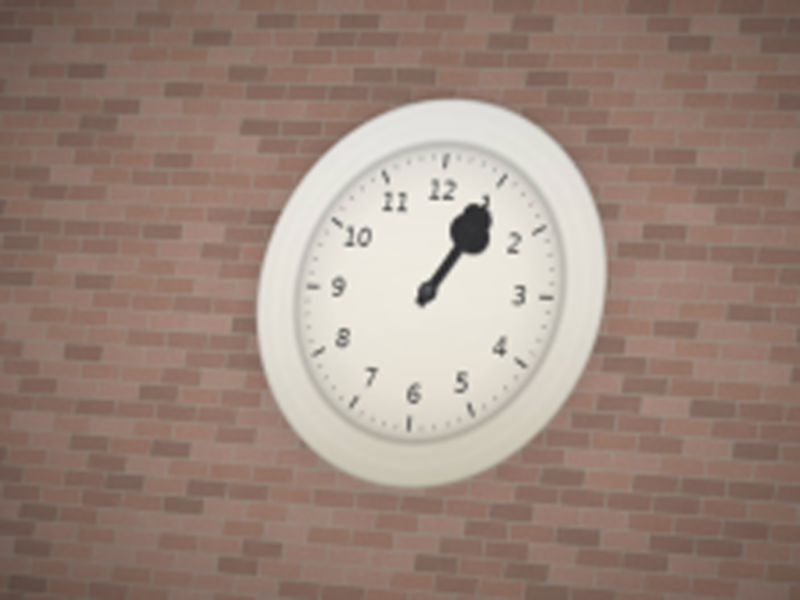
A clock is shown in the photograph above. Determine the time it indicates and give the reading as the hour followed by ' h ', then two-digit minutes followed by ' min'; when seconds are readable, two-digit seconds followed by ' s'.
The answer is 1 h 05 min
